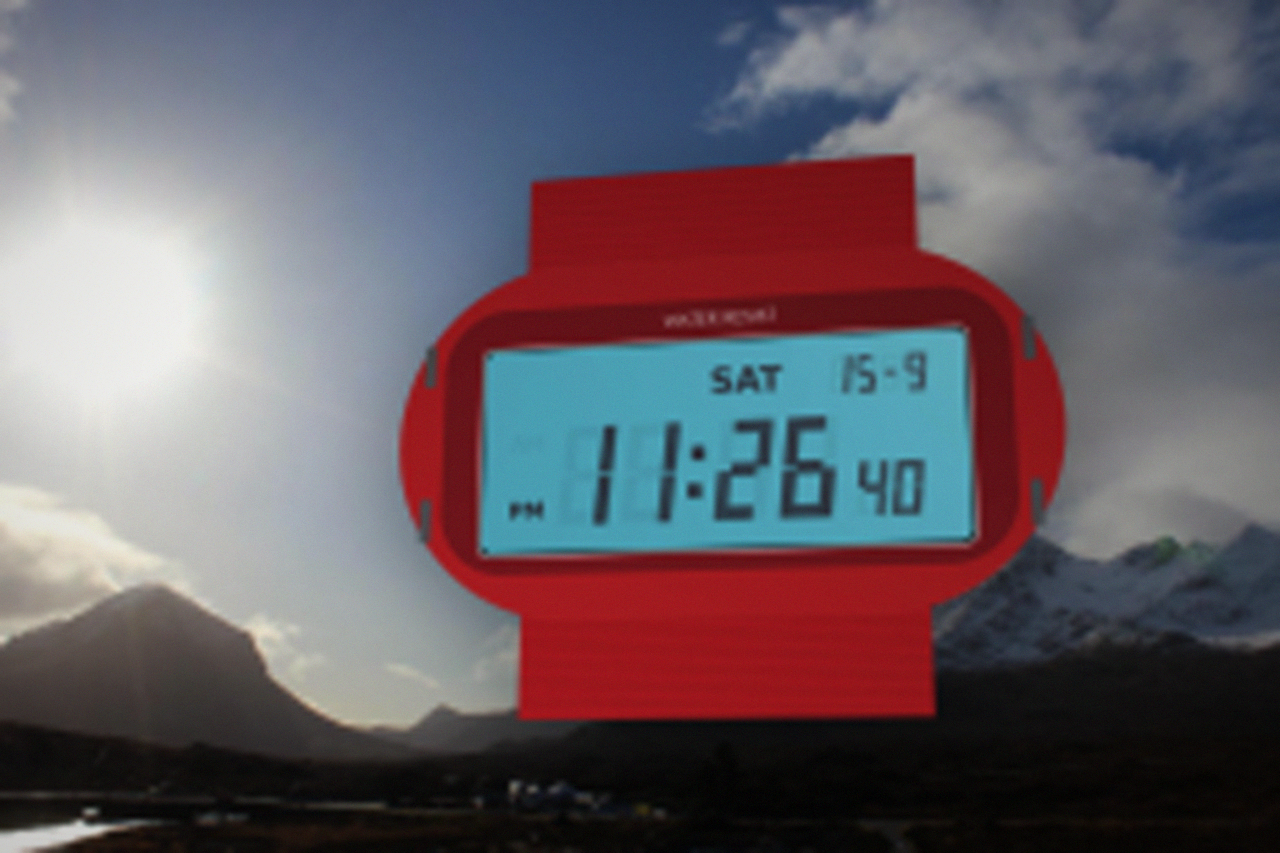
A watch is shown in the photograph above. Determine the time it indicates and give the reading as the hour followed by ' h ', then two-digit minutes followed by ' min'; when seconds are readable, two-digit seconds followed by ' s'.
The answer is 11 h 26 min 40 s
